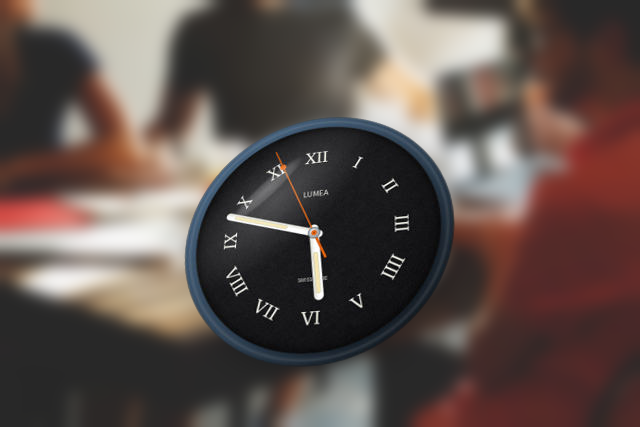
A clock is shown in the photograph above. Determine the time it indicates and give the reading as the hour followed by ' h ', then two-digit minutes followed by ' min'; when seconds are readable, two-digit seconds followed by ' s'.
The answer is 5 h 47 min 56 s
